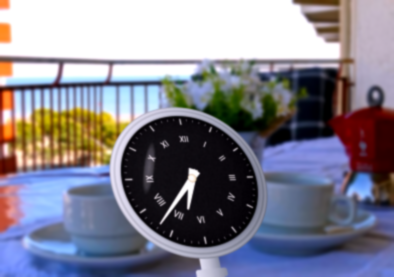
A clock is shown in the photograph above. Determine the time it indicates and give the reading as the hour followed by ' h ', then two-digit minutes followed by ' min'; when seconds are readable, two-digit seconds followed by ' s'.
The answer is 6 h 37 min
